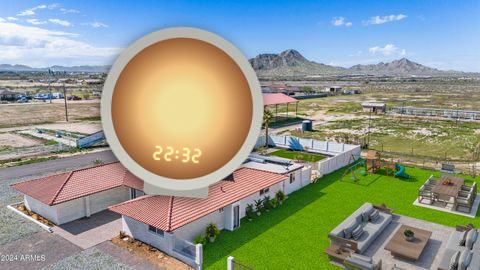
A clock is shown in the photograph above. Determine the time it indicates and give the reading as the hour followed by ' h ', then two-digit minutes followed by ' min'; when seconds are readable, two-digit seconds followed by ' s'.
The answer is 22 h 32 min
